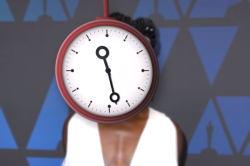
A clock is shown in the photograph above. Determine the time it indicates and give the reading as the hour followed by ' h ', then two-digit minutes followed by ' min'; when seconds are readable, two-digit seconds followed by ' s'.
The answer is 11 h 28 min
